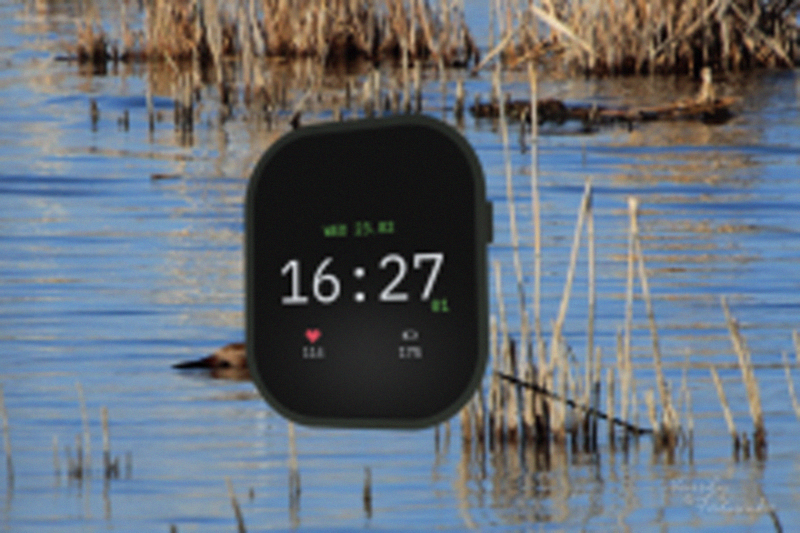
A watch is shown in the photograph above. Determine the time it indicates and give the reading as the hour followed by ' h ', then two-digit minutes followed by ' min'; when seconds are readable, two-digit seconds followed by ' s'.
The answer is 16 h 27 min
